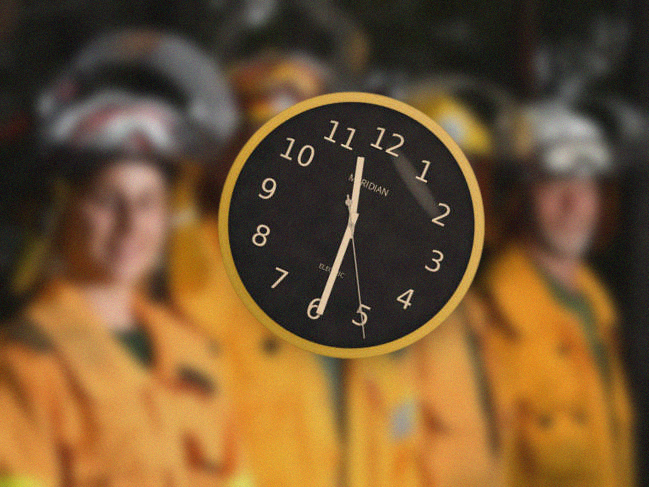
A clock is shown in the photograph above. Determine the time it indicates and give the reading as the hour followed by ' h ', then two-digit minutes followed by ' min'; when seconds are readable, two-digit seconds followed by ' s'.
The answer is 11 h 29 min 25 s
